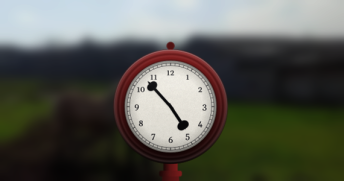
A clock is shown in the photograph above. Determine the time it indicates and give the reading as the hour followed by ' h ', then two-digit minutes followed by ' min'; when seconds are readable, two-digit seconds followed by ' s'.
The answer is 4 h 53 min
